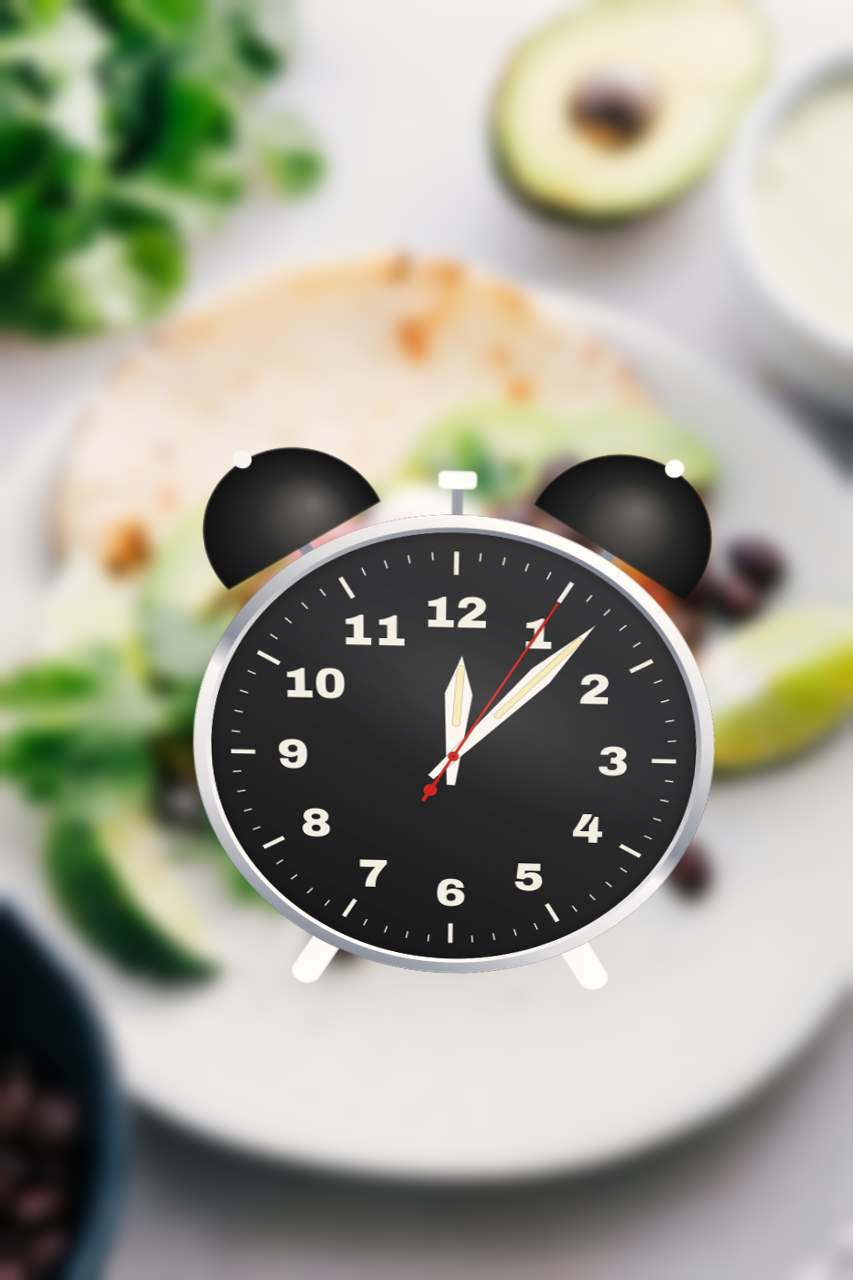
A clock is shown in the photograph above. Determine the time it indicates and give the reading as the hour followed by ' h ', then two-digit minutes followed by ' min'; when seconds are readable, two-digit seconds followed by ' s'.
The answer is 12 h 07 min 05 s
